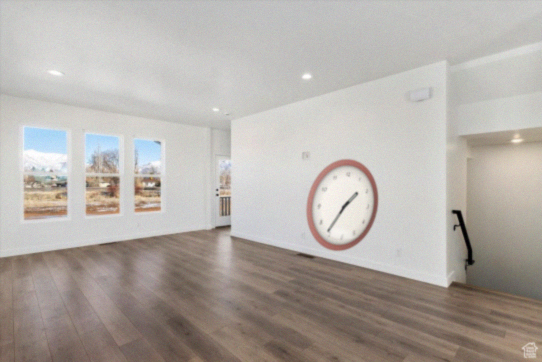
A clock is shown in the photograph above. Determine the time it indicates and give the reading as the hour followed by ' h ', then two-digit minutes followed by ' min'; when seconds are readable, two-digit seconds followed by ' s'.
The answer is 1 h 36 min
